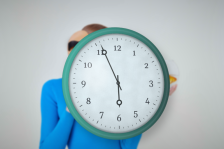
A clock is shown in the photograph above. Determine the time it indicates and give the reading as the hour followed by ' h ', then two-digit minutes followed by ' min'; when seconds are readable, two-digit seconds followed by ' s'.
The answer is 5 h 56 min
